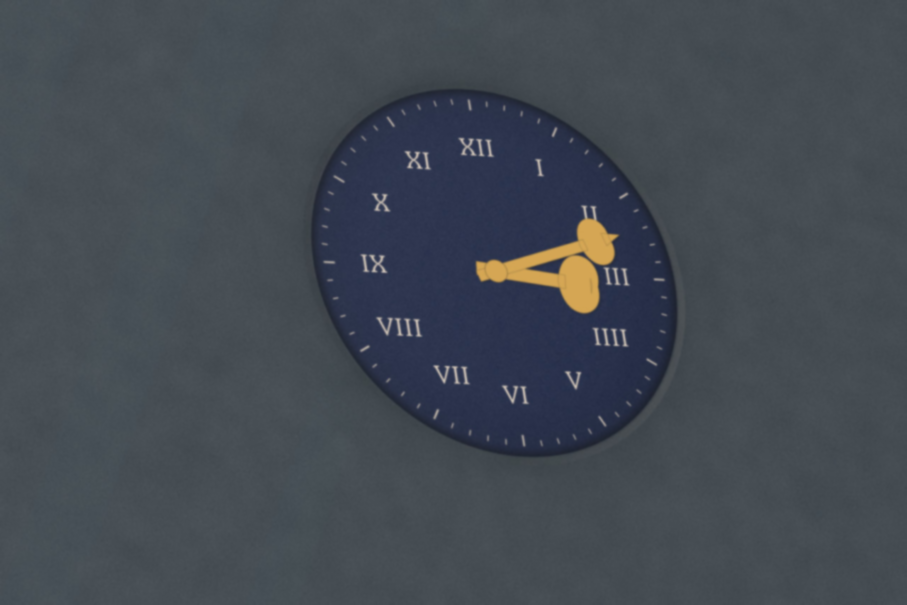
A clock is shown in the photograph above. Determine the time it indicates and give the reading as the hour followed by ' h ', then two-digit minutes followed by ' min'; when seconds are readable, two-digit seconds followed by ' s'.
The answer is 3 h 12 min
